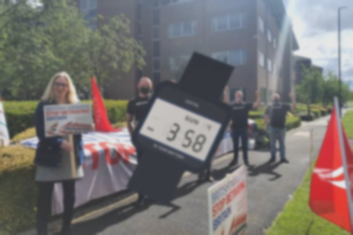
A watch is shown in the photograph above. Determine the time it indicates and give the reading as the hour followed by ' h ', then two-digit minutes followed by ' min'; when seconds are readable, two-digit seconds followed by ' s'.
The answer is 3 h 58 min
